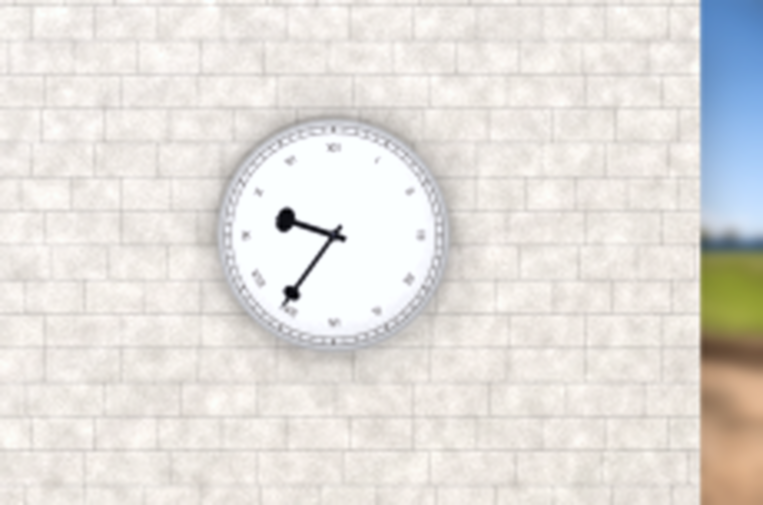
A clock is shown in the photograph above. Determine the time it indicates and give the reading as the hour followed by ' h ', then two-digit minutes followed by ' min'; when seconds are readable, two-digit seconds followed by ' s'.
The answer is 9 h 36 min
